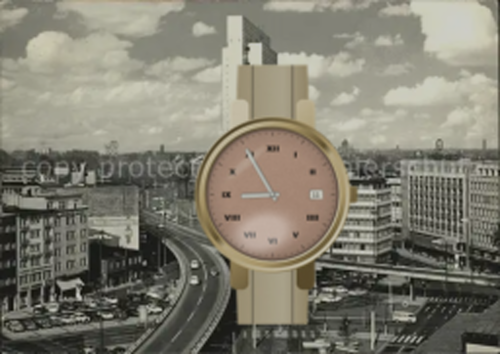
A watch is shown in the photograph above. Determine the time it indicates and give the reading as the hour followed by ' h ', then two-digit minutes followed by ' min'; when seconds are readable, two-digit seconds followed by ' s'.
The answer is 8 h 55 min
